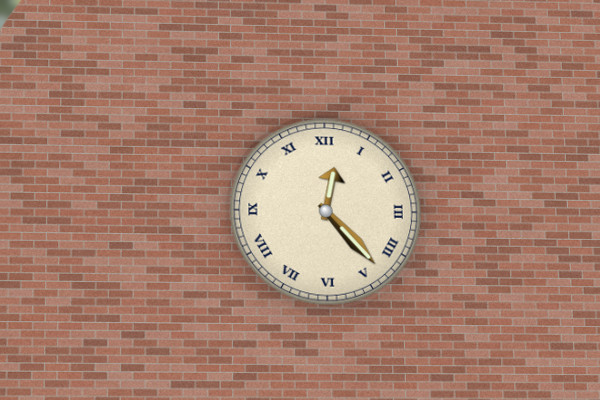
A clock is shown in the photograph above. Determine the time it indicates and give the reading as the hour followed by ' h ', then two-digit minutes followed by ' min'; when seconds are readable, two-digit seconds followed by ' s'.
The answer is 12 h 23 min
